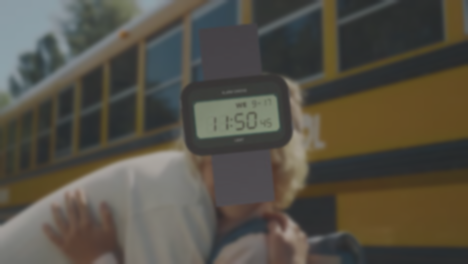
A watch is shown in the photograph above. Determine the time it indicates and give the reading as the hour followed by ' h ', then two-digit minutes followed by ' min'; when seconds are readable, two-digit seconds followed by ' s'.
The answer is 11 h 50 min
